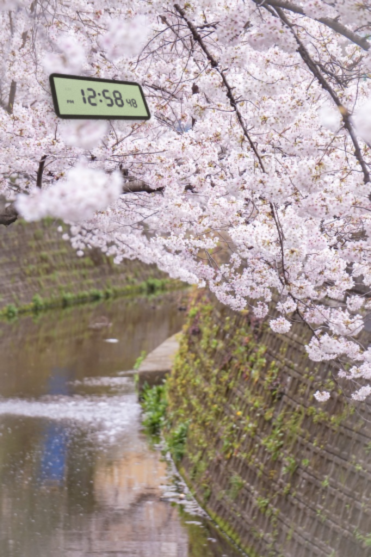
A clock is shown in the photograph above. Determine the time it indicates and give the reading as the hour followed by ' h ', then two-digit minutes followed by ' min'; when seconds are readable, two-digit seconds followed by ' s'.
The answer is 12 h 58 min 48 s
